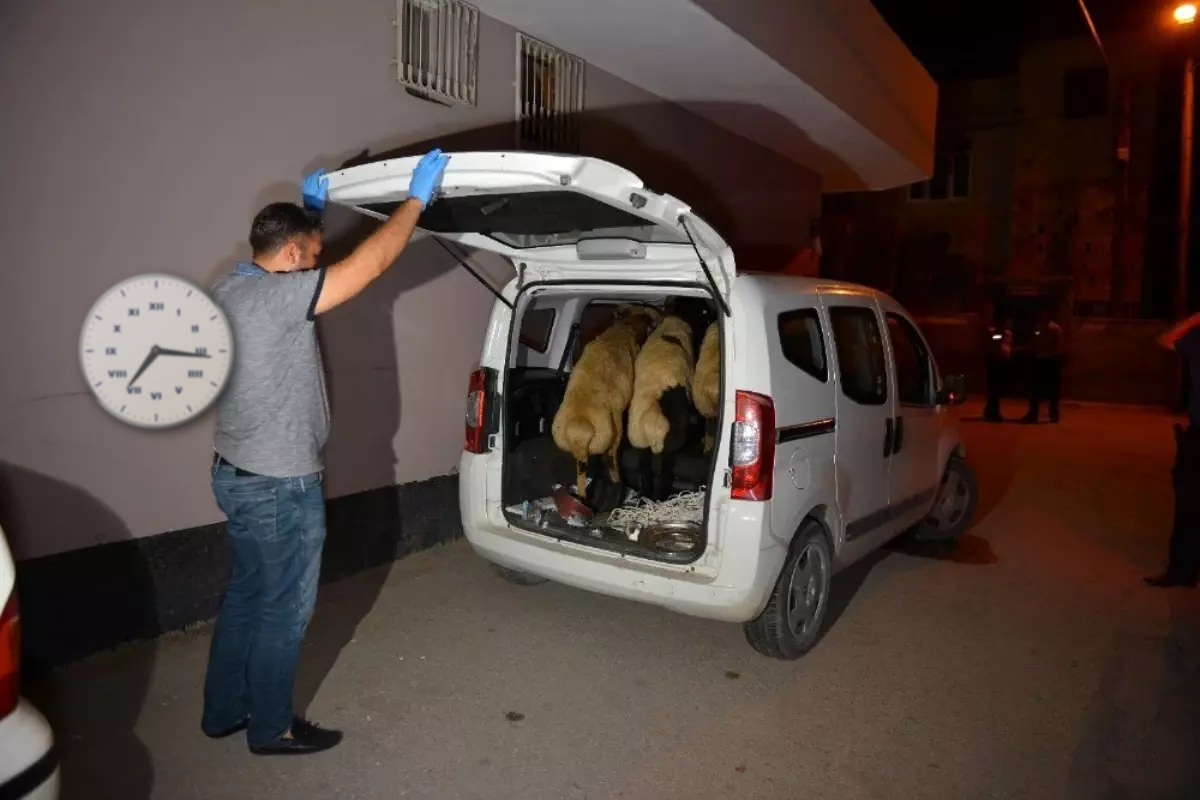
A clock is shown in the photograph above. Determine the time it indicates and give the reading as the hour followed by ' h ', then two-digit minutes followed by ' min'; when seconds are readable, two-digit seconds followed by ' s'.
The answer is 7 h 16 min
